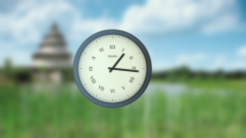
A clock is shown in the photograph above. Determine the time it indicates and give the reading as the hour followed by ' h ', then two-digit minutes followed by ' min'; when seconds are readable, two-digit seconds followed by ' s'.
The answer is 1 h 16 min
